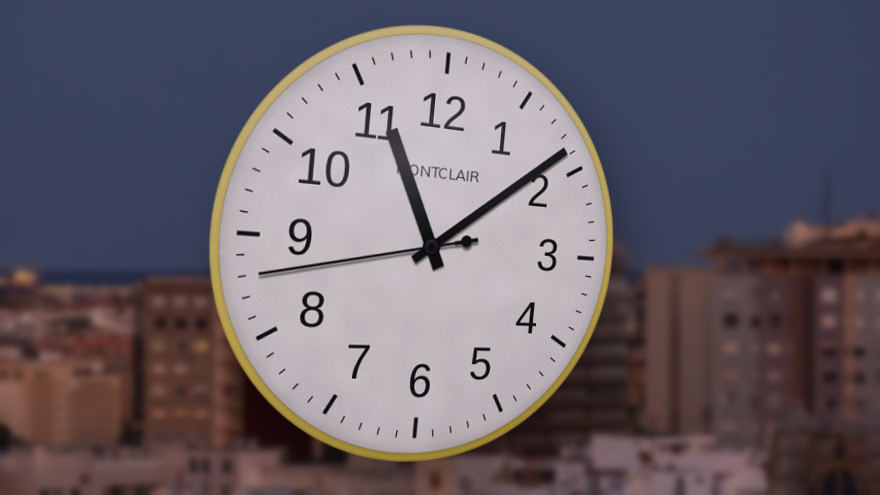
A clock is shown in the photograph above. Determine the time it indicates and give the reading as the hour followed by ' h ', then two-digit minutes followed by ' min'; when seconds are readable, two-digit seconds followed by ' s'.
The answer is 11 h 08 min 43 s
